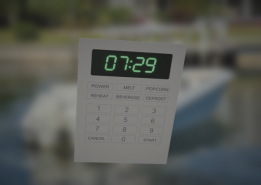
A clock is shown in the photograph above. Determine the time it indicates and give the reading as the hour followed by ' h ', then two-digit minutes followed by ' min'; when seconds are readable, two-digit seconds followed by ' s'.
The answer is 7 h 29 min
